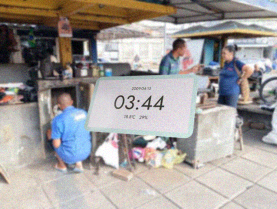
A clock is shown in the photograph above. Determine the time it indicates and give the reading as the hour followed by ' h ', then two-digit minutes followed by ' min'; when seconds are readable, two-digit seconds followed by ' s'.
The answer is 3 h 44 min
